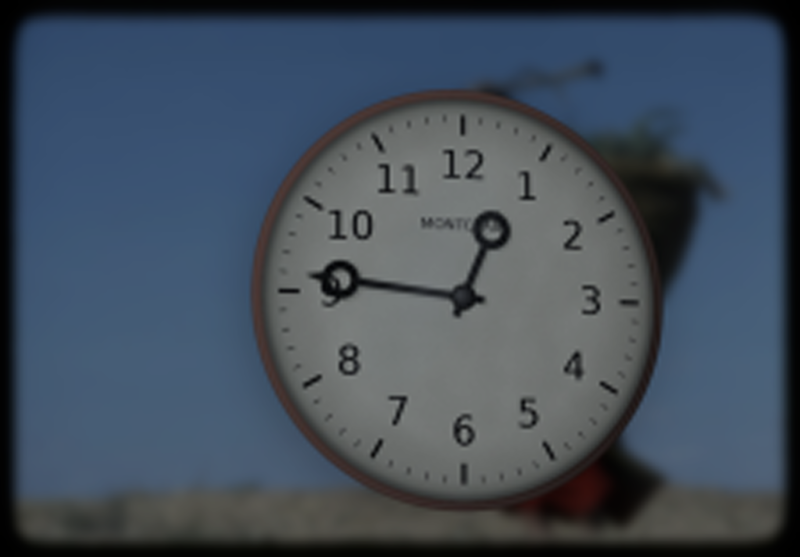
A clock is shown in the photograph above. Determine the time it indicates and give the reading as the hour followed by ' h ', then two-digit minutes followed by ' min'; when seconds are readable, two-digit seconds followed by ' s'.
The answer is 12 h 46 min
